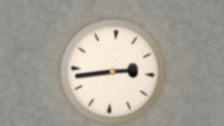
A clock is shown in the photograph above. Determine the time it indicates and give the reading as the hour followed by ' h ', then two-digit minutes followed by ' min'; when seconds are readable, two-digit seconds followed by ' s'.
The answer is 2 h 43 min
